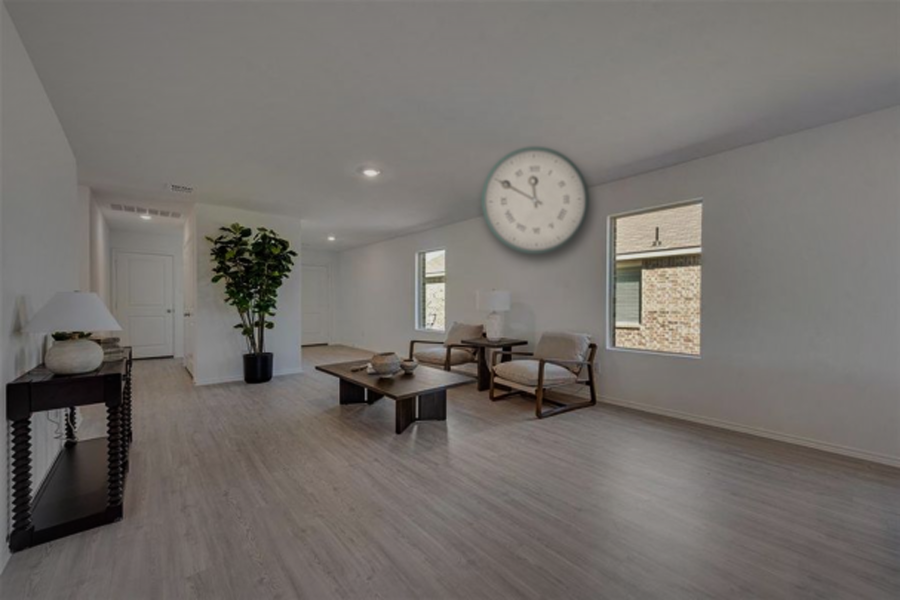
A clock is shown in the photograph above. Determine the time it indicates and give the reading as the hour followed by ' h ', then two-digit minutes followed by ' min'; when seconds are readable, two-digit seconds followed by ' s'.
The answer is 11 h 50 min
